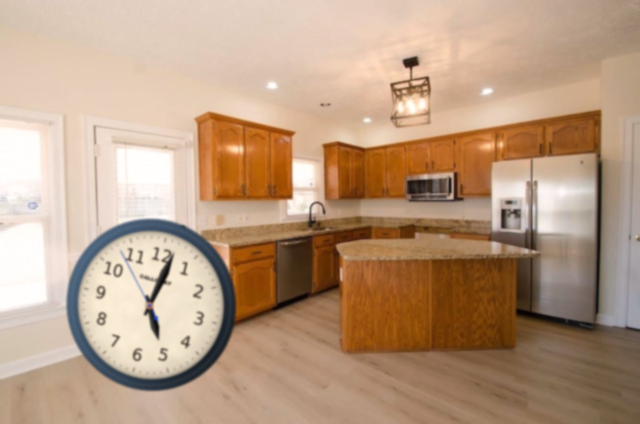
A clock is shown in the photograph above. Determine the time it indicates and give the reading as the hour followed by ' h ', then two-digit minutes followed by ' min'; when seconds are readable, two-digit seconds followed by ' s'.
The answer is 5 h 01 min 53 s
